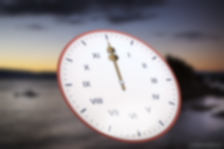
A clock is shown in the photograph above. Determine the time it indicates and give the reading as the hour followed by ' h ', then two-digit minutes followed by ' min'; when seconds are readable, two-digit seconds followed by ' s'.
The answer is 12 h 00 min
